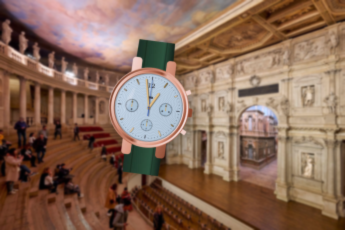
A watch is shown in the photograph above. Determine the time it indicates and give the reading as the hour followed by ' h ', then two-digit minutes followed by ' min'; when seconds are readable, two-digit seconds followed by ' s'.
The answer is 12 h 58 min
